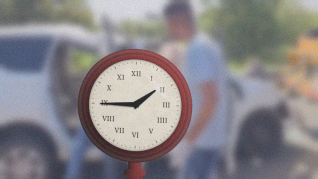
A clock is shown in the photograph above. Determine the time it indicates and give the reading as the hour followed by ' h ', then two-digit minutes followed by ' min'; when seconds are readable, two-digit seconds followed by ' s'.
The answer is 1 h 45 min
